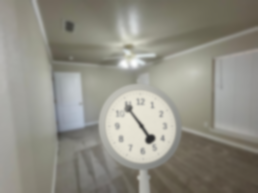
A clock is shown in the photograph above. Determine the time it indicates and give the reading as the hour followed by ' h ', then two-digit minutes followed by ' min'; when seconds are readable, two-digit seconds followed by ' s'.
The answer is 4 h 54 min
